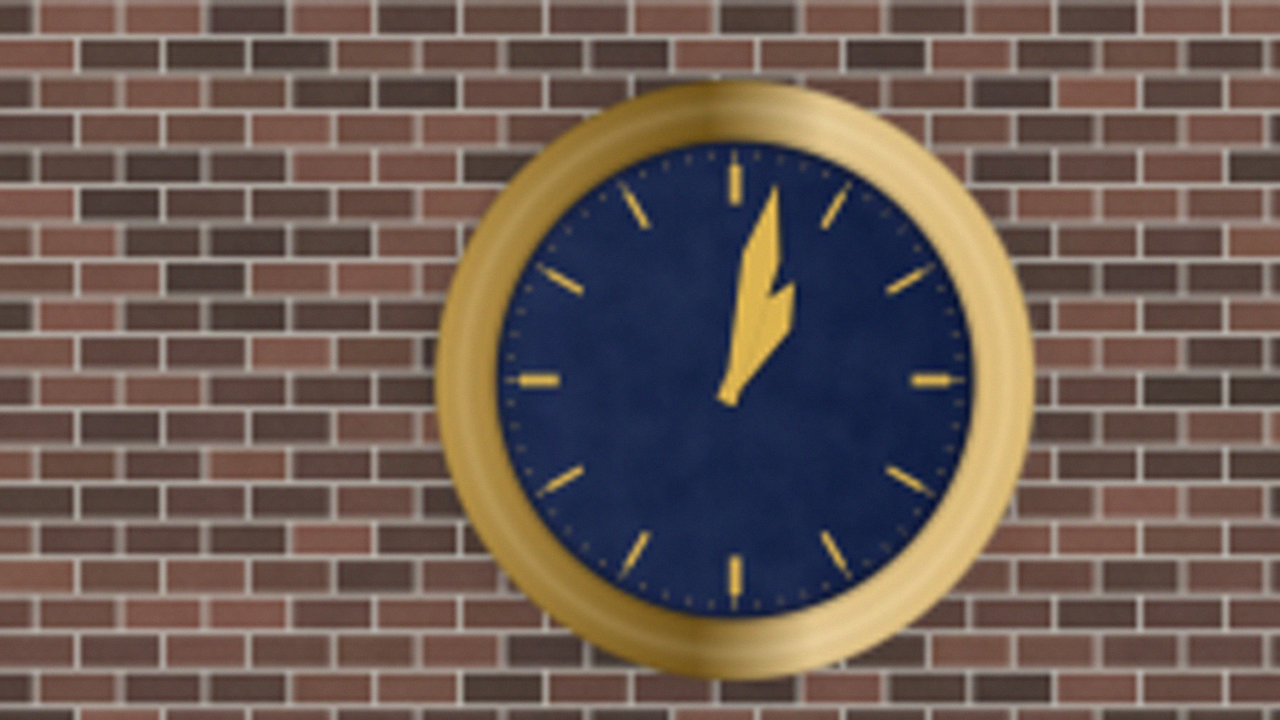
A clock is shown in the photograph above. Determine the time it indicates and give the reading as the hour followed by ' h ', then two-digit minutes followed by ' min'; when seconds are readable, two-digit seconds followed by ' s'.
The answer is 1 h 02 min
